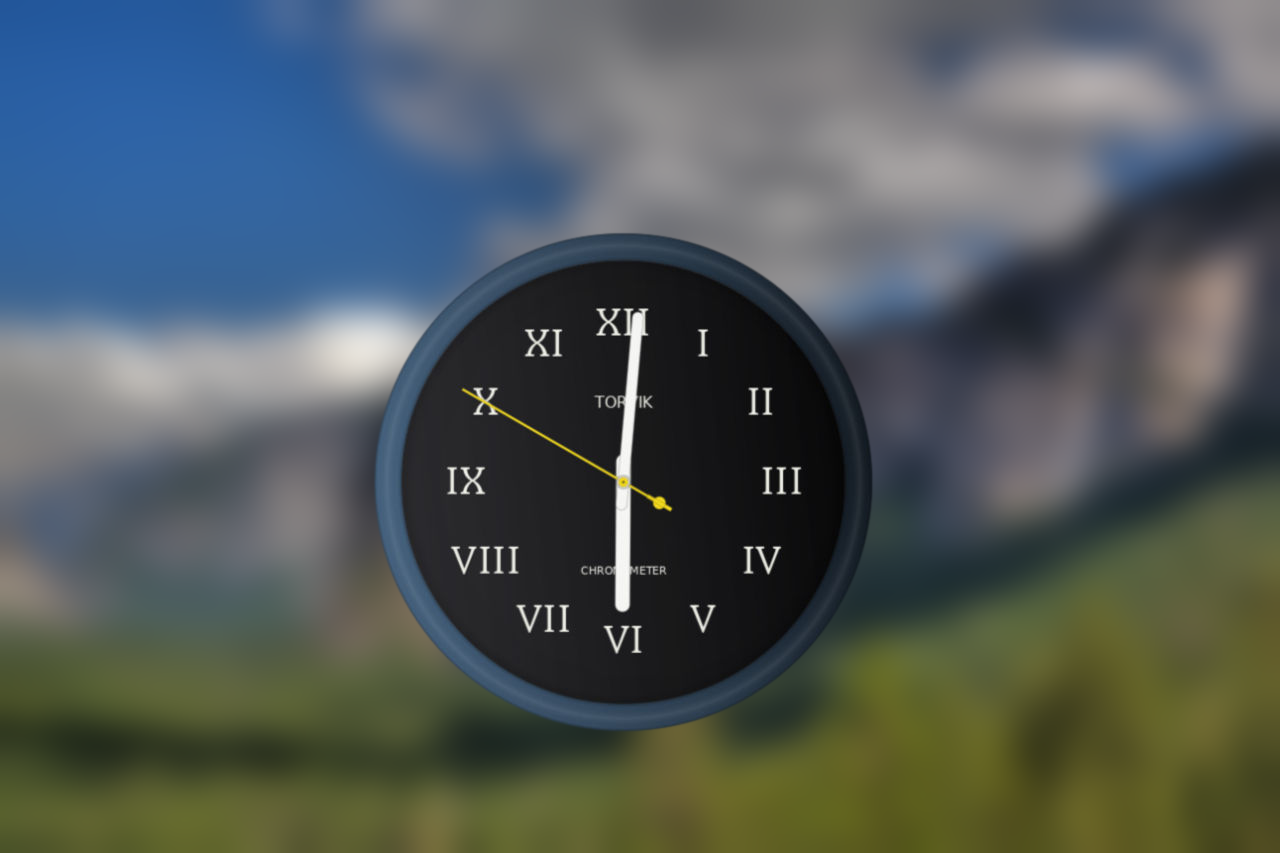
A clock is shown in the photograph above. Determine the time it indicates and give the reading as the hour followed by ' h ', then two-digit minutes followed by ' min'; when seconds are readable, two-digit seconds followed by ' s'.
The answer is 6 h 00 min 50 s
